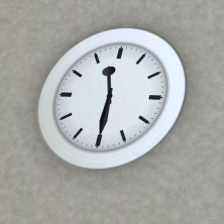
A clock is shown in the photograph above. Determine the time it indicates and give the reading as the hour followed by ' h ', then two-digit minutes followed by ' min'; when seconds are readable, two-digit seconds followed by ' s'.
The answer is 11 h 30 min
